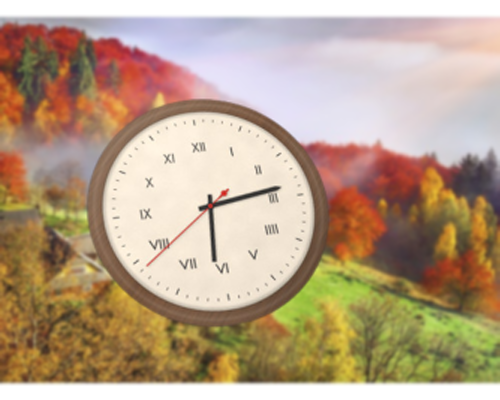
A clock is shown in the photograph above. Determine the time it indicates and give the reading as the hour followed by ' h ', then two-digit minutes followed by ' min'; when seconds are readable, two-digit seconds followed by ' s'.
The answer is 6 h 13 min 39 s
